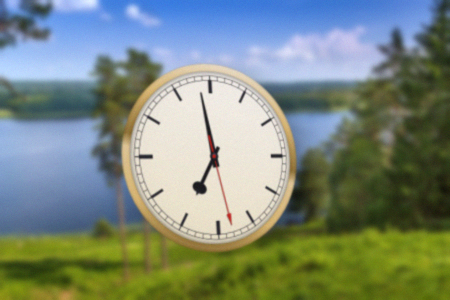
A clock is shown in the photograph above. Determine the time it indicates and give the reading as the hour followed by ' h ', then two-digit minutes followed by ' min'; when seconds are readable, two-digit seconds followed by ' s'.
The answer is 6 h 58 min 28 s
